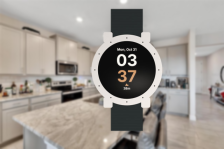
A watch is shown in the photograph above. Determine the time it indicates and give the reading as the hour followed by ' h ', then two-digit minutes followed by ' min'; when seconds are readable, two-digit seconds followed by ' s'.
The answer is 3 h 37 min
